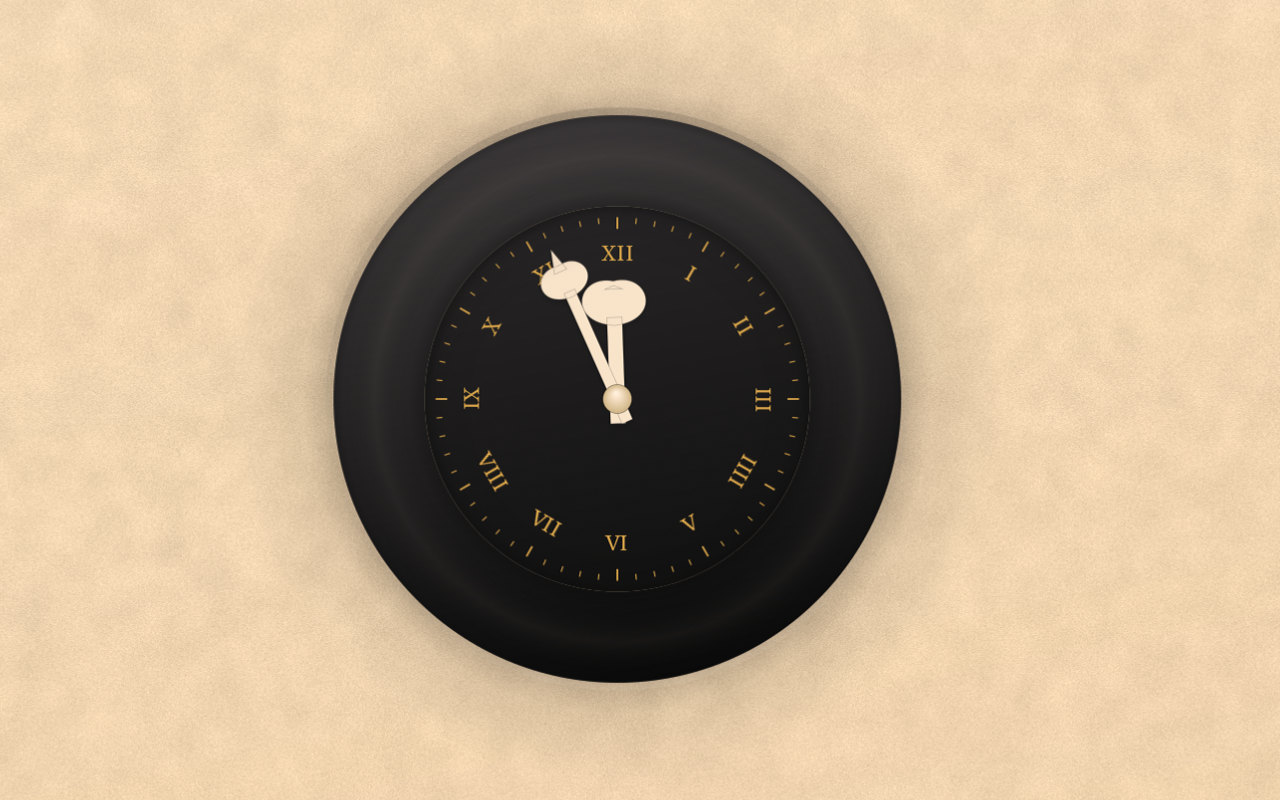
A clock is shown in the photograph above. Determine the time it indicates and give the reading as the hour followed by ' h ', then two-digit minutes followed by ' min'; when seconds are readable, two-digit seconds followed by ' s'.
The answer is 11 h 56 min
